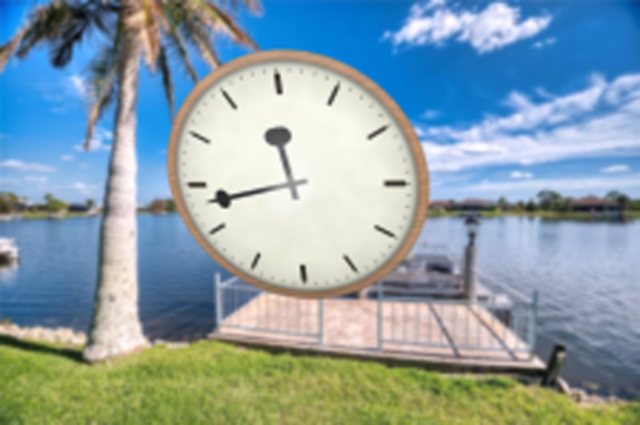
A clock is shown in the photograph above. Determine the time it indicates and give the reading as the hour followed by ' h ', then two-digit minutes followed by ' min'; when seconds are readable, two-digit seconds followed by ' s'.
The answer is 11 h 43 min
